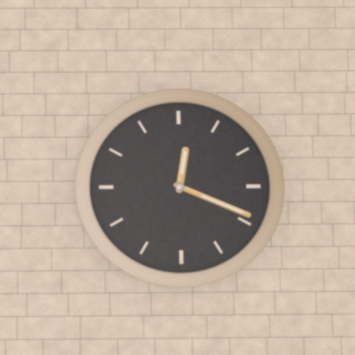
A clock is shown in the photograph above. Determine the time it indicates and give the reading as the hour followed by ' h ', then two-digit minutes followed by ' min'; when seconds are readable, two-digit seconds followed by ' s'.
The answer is 12 h 19 min
